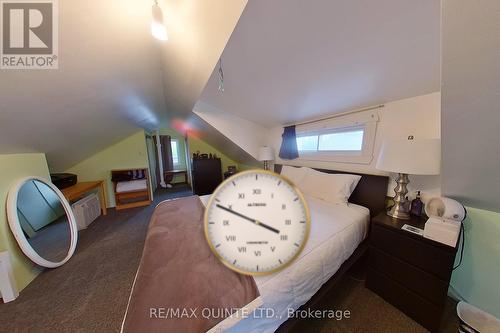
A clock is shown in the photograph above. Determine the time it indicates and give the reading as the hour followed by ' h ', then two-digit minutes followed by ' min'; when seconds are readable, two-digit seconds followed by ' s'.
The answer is 3 h 49 min
